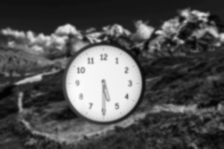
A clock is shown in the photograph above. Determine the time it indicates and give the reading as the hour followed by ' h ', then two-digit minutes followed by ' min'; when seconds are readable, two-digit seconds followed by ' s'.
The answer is 5 h 30 min
